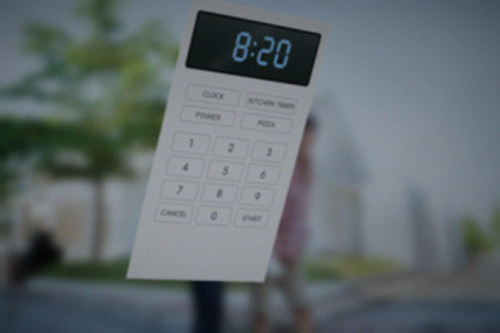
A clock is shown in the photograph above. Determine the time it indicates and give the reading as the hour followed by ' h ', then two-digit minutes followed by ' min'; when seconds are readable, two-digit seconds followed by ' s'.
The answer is 8 h 20 min
